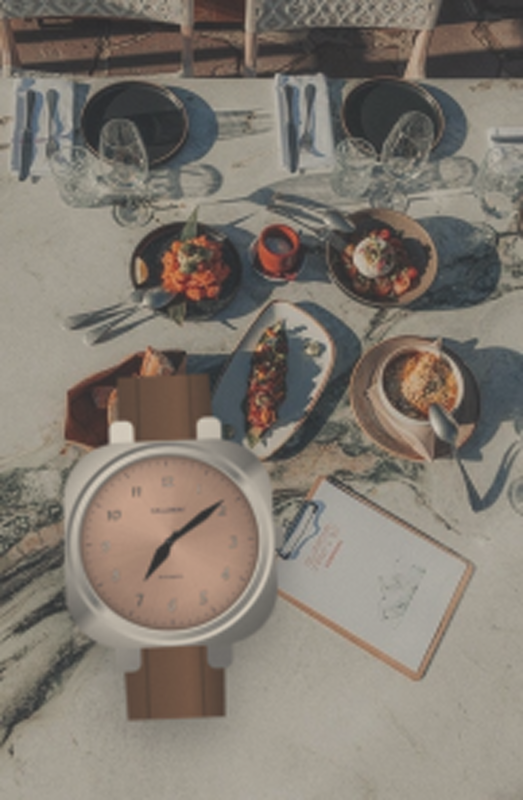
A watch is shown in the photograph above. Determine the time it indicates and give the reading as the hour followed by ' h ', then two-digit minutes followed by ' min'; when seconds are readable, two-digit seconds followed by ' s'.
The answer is 7 h 09 min
